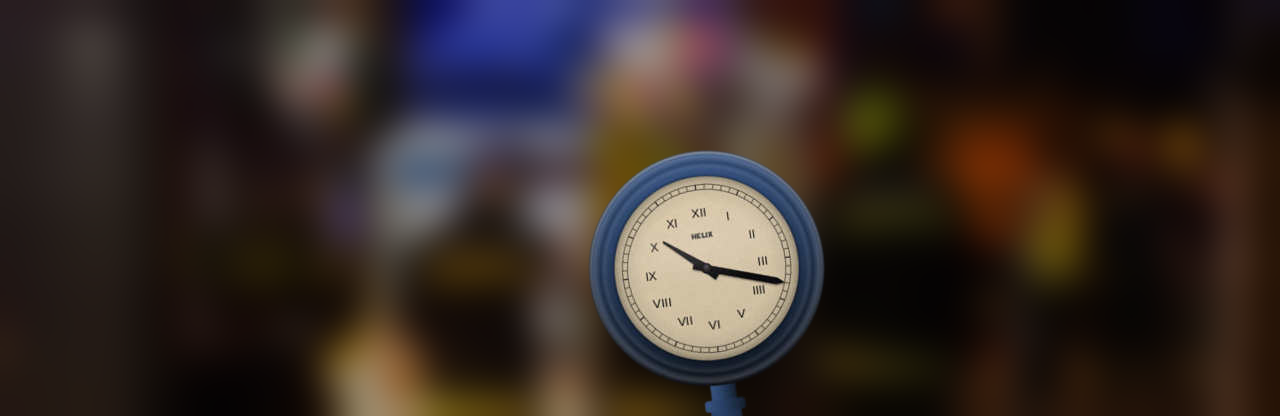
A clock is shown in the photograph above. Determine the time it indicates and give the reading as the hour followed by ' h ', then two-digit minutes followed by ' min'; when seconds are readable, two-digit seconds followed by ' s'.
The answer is 10 h 18 min
